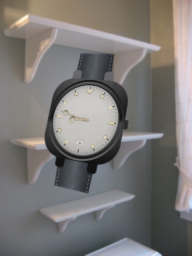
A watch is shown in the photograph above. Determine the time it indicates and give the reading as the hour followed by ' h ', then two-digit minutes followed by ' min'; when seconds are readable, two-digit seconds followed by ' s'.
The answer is 8 h 47 min
